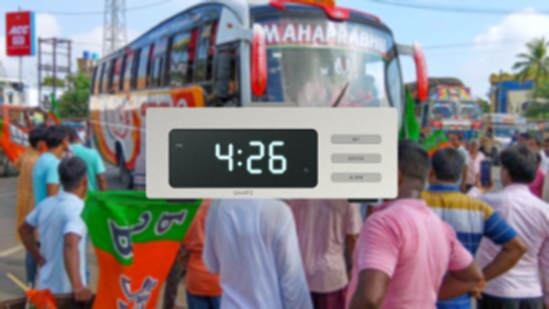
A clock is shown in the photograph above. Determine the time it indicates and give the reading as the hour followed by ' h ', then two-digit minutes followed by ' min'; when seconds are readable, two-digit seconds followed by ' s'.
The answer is 4 h 26 min
